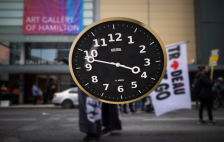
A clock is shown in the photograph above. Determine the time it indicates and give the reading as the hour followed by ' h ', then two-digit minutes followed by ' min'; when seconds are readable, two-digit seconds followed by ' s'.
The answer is 3 h 48 min
